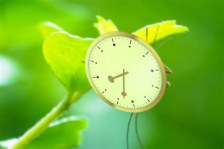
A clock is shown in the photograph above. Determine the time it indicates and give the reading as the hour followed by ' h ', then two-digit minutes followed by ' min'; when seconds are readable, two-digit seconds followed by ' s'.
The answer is 8 h 33 min
